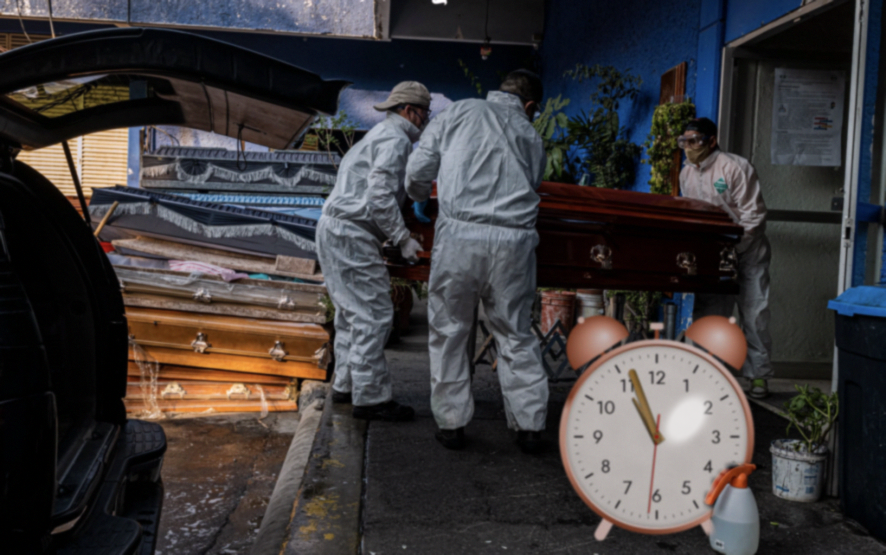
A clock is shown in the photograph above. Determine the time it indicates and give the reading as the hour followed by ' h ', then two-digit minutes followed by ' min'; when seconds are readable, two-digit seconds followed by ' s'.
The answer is 10 h 56 min 31 s
